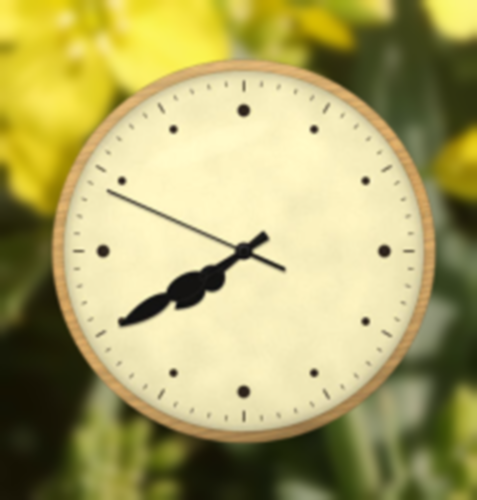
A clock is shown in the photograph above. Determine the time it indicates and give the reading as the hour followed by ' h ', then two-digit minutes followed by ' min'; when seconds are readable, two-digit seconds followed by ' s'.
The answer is 7 h 39 min 49 s
